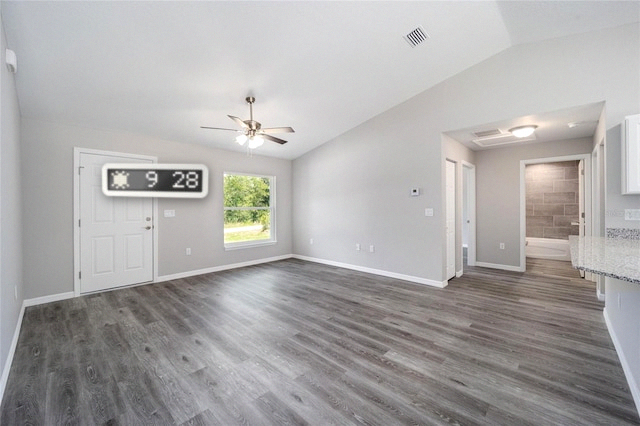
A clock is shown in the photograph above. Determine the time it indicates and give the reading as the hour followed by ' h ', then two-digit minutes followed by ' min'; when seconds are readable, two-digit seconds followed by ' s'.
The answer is 9 h 28 min
